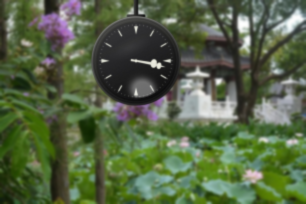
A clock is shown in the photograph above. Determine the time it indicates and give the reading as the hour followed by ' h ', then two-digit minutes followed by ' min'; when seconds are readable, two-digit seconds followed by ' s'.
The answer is 3 h 17 min
